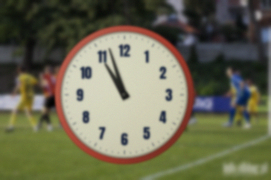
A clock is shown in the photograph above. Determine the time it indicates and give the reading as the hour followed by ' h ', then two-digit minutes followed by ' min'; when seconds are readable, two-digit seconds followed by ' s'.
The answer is 10 h 57 min
